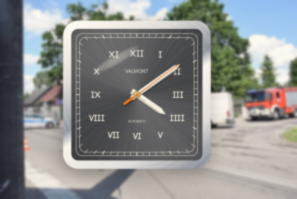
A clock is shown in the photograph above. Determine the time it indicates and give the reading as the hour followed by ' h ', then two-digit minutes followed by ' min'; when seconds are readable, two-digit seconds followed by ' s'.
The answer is 4 h 09 min 09 s
